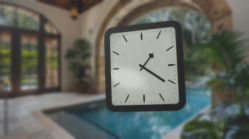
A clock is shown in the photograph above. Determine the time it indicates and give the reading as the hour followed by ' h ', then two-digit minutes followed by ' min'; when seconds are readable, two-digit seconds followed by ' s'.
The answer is 1 h 21 min
